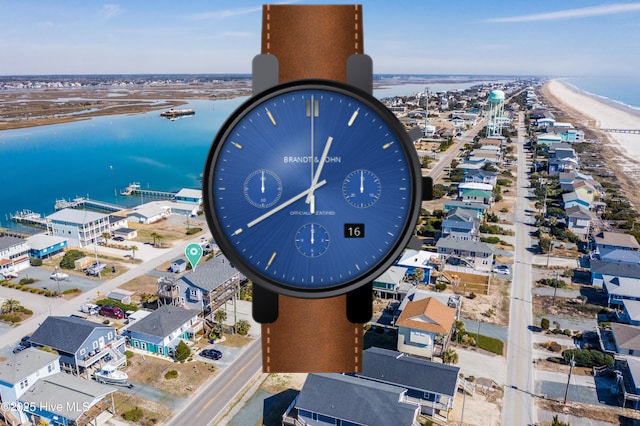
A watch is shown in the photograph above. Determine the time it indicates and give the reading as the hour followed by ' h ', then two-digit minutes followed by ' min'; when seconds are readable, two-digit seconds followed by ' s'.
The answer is 12 h 40 min
